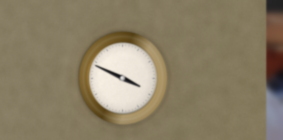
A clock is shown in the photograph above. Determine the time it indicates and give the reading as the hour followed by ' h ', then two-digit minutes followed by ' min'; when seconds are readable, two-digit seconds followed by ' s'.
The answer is 3 h 49 min
